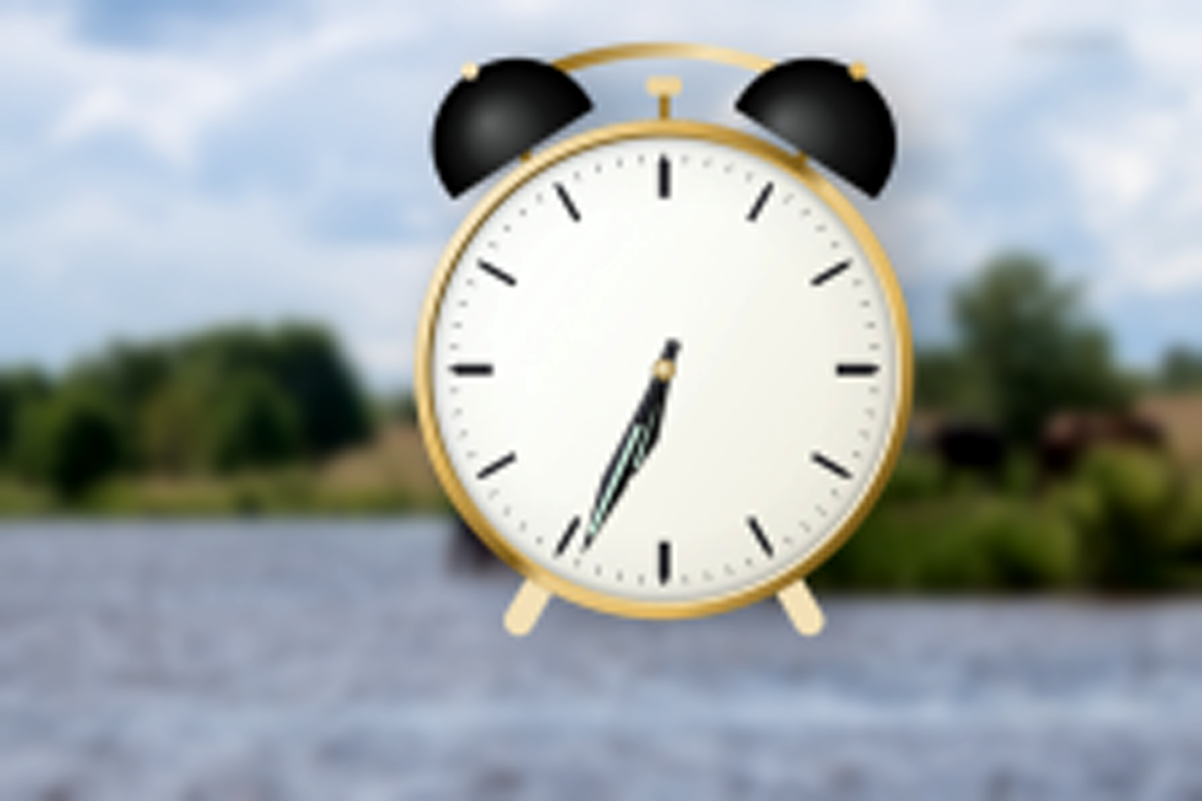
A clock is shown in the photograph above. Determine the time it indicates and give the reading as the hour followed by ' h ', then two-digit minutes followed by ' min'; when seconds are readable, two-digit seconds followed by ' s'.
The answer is 6 h 34 min
